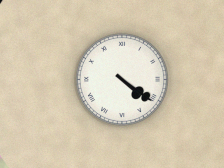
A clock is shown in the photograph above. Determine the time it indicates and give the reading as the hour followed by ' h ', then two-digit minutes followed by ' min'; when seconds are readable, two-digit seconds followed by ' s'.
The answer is 4 h 21 min
